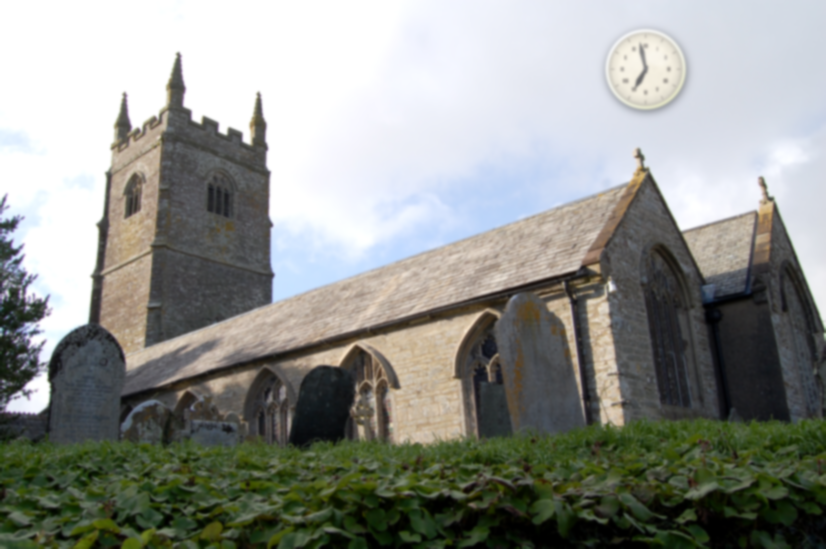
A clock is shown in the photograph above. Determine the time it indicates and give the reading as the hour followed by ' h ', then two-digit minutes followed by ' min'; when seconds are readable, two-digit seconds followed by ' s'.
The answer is 6 h 58 min
